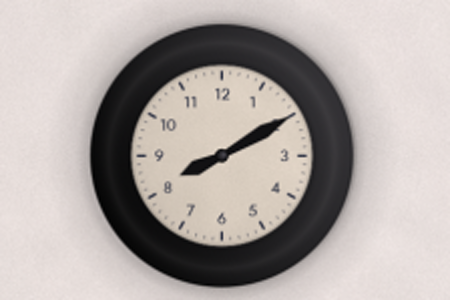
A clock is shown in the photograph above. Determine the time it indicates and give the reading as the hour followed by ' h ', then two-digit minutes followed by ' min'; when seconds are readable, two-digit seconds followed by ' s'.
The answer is 8 h 10 min
